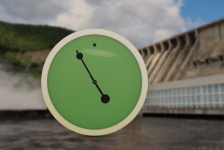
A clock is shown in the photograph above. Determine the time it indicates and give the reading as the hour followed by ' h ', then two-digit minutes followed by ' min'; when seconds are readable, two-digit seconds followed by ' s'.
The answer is 4 h 55 min
